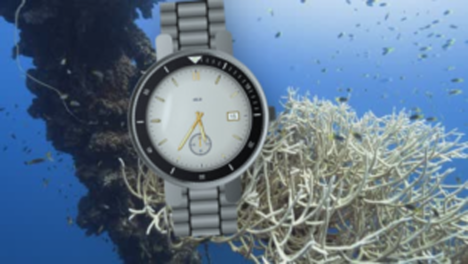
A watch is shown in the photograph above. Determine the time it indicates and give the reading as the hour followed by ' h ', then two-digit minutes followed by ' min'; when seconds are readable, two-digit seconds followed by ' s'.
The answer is 5 h 36 min
